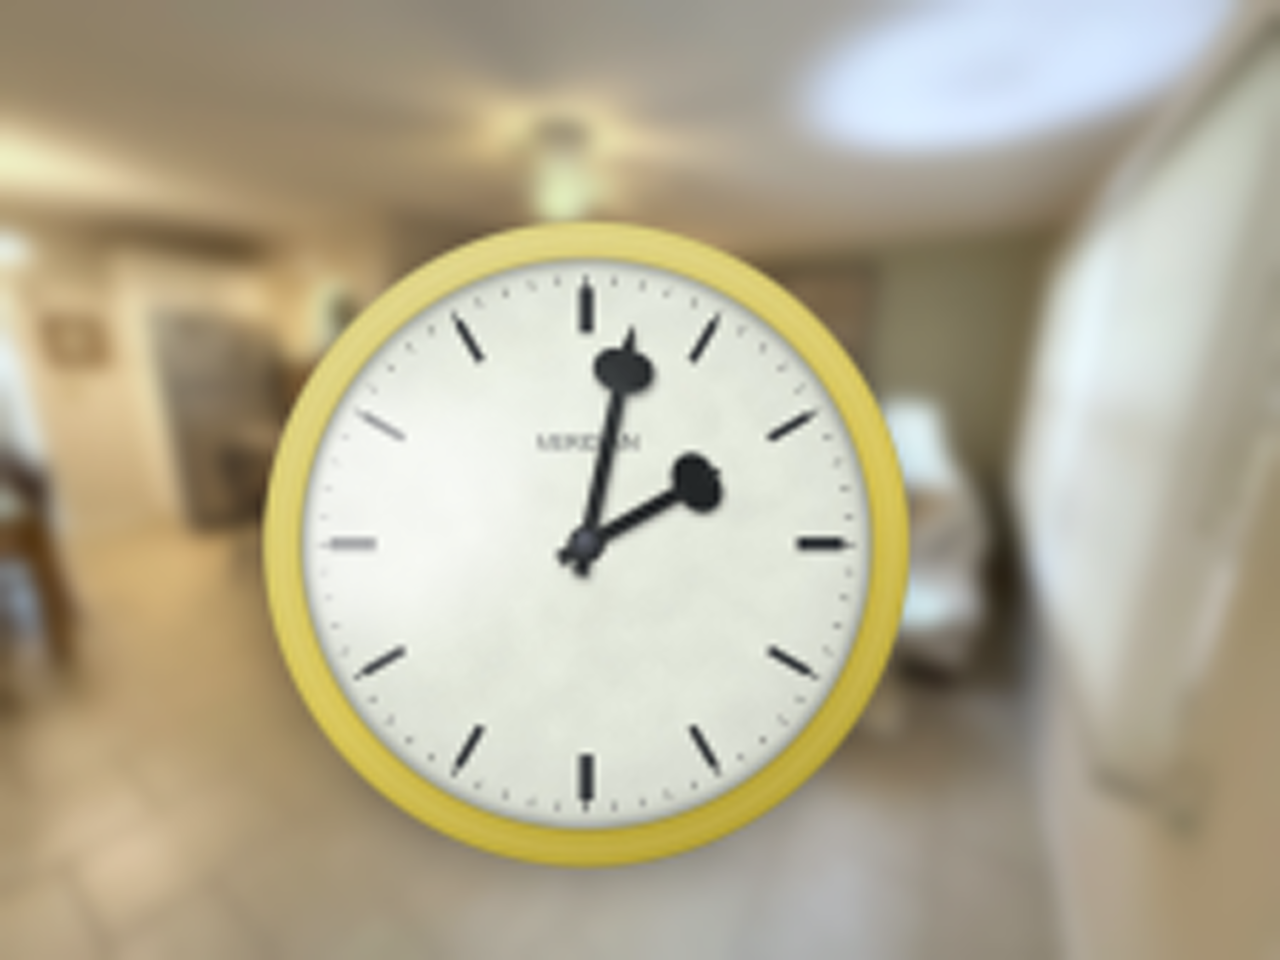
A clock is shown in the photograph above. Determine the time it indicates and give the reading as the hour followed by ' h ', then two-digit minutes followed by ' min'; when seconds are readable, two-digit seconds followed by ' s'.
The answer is 2 h 02 min
